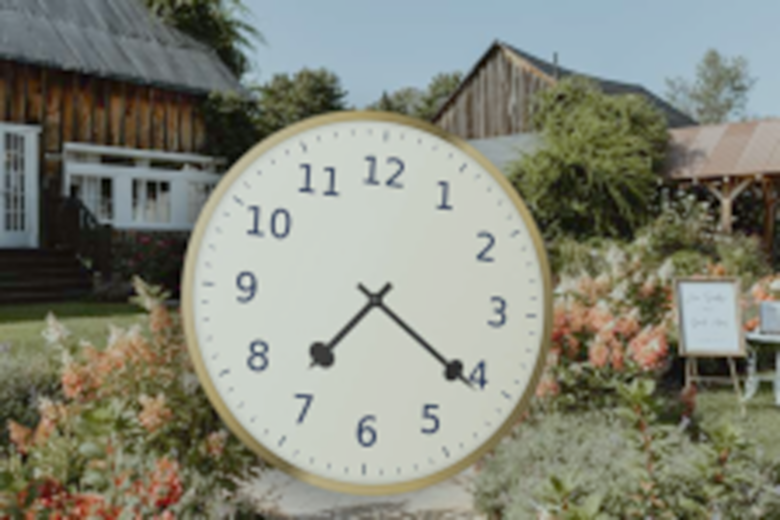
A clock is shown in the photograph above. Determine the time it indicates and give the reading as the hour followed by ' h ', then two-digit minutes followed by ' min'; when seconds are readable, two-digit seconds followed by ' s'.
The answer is 7 h 21 min
